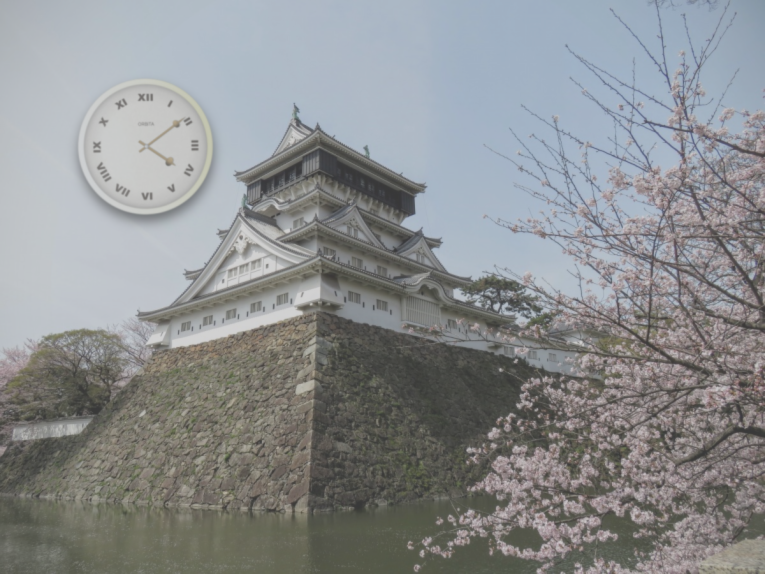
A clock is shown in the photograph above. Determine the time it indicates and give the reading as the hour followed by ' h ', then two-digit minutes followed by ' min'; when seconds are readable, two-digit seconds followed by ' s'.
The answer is 4 h 09 min
